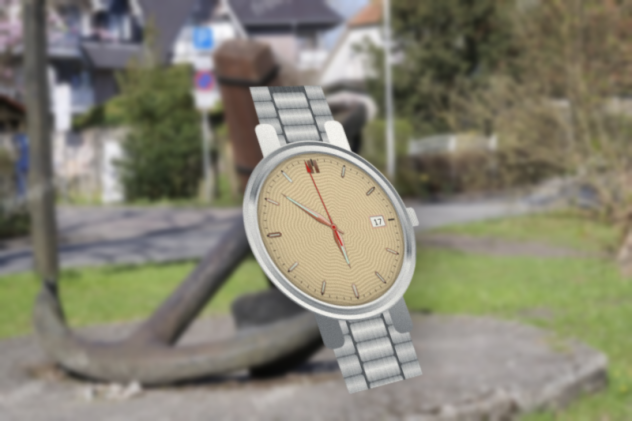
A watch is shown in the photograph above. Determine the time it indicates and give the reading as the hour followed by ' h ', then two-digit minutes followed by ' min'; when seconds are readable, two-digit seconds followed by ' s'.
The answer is 5 h 51 min 59 s
